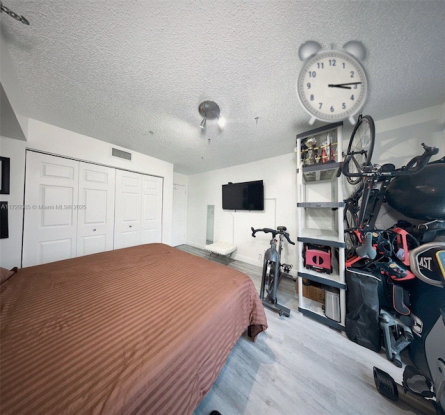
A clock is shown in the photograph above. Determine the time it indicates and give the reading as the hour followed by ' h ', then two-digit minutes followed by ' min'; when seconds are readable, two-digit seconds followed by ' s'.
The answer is 3 h 14 min
